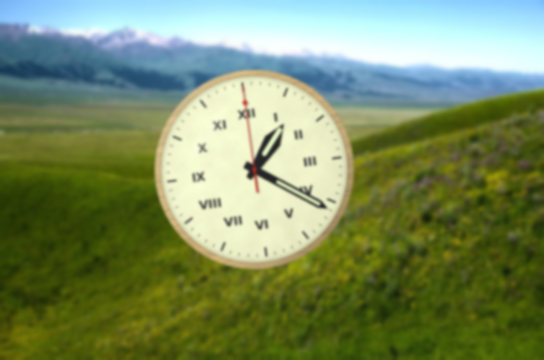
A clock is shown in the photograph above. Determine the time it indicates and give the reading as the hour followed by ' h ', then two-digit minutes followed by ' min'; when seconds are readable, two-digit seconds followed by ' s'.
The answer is 1 h 21 min 00 s
